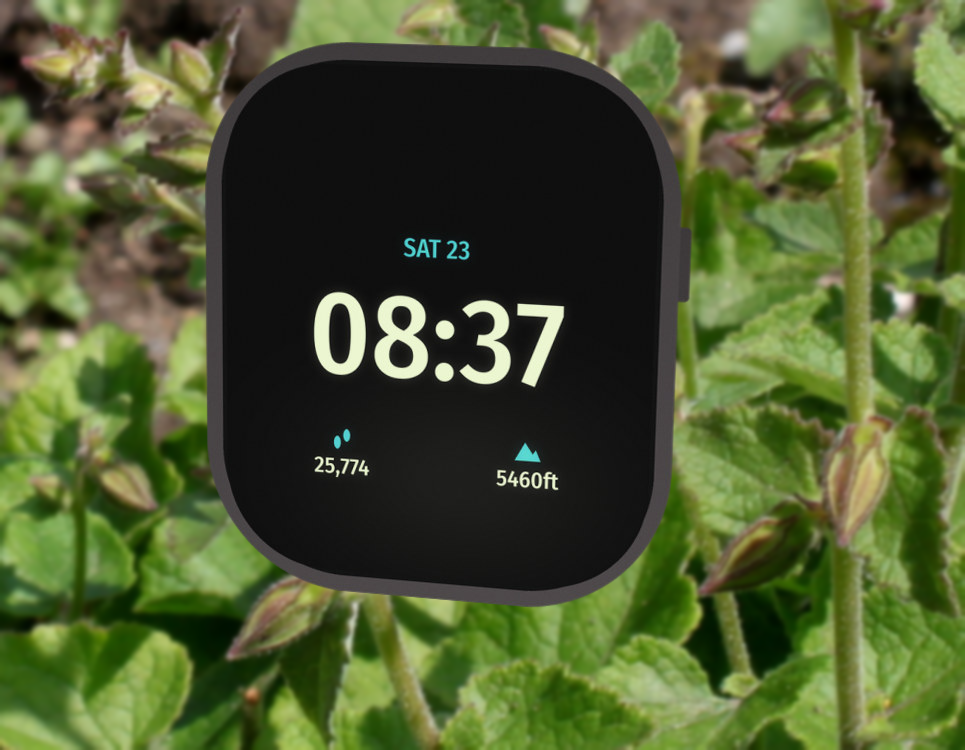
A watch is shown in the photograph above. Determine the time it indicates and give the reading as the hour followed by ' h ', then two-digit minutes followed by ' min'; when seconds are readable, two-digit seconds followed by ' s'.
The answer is 8 h 37 min
